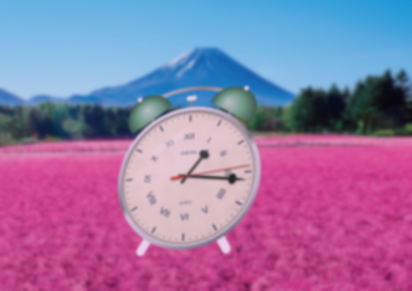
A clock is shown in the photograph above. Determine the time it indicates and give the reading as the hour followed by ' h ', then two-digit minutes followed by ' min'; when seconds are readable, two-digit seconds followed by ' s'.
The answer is 1 h 16 min 14 s
